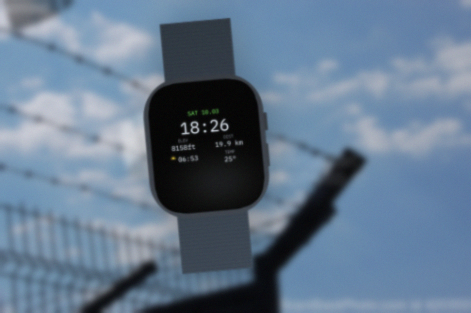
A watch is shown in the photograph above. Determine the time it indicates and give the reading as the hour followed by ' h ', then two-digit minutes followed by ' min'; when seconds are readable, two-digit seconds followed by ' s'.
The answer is 18 h 26 min
